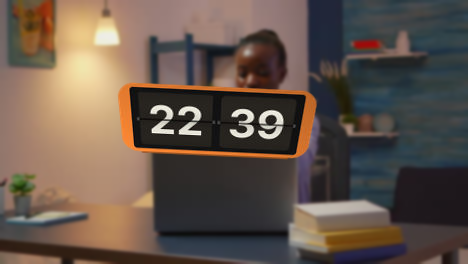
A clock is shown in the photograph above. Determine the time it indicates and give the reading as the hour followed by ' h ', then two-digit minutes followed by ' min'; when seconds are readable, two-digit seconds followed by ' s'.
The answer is 22 h 39 min
